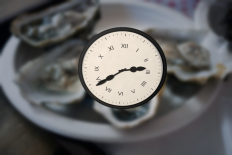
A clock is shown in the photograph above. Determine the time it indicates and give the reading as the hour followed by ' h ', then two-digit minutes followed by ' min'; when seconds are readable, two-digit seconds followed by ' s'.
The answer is 2 h 39 min
